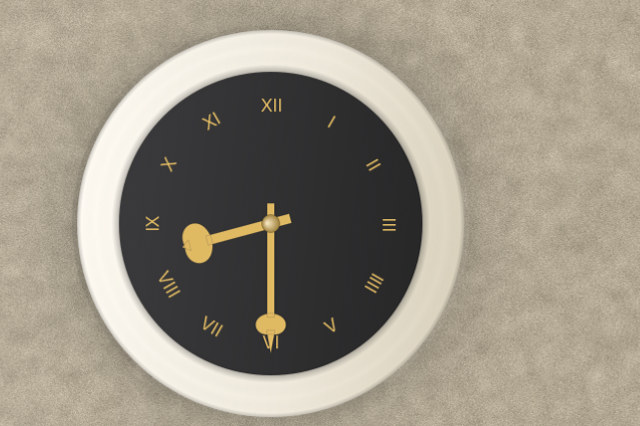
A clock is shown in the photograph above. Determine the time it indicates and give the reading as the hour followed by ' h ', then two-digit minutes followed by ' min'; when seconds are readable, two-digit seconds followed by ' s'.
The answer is 8 h 30 min
